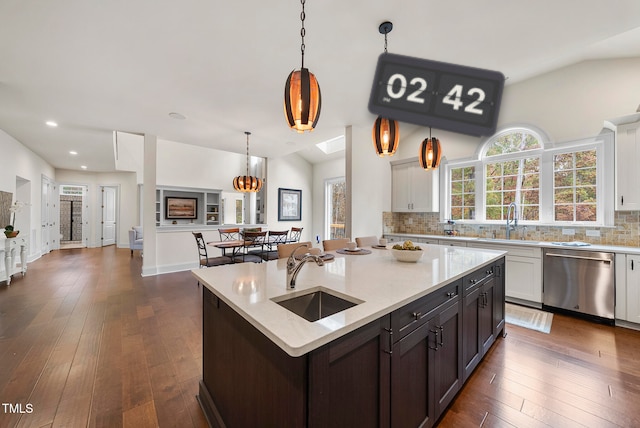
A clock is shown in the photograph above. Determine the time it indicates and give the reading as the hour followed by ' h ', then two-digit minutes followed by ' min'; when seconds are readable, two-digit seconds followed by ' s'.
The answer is 2 h 42 min
